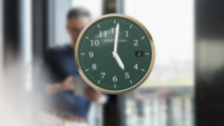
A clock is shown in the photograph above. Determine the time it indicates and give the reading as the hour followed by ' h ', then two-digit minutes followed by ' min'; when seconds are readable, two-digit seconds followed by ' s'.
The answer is 5 h 01 min
